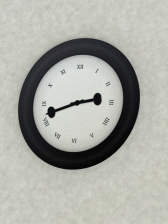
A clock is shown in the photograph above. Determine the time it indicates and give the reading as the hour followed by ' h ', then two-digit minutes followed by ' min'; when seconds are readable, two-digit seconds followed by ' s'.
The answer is 2 h 42 min
